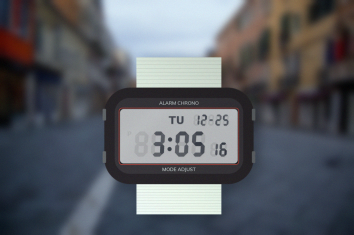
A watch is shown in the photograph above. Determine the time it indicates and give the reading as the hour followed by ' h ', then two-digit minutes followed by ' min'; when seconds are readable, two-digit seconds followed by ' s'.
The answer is 3 h 05 min 16 s
